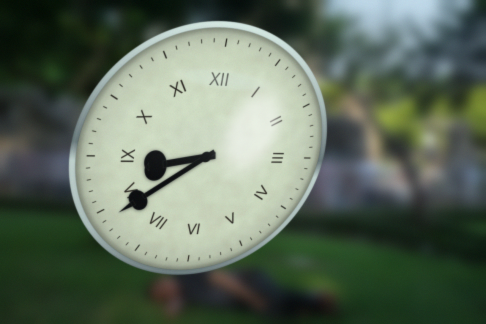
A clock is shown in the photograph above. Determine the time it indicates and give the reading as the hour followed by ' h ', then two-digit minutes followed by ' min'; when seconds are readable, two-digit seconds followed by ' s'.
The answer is 8 h 39 min
